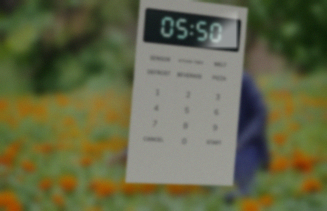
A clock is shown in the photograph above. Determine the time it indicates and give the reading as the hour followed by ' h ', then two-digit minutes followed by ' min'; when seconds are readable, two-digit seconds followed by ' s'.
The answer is 5 h 50 min
